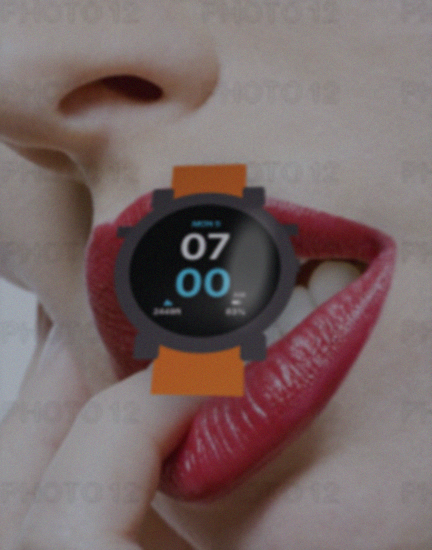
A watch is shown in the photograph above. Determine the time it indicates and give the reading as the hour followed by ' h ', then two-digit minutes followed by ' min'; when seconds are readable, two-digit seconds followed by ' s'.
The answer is 7 h 00 min
